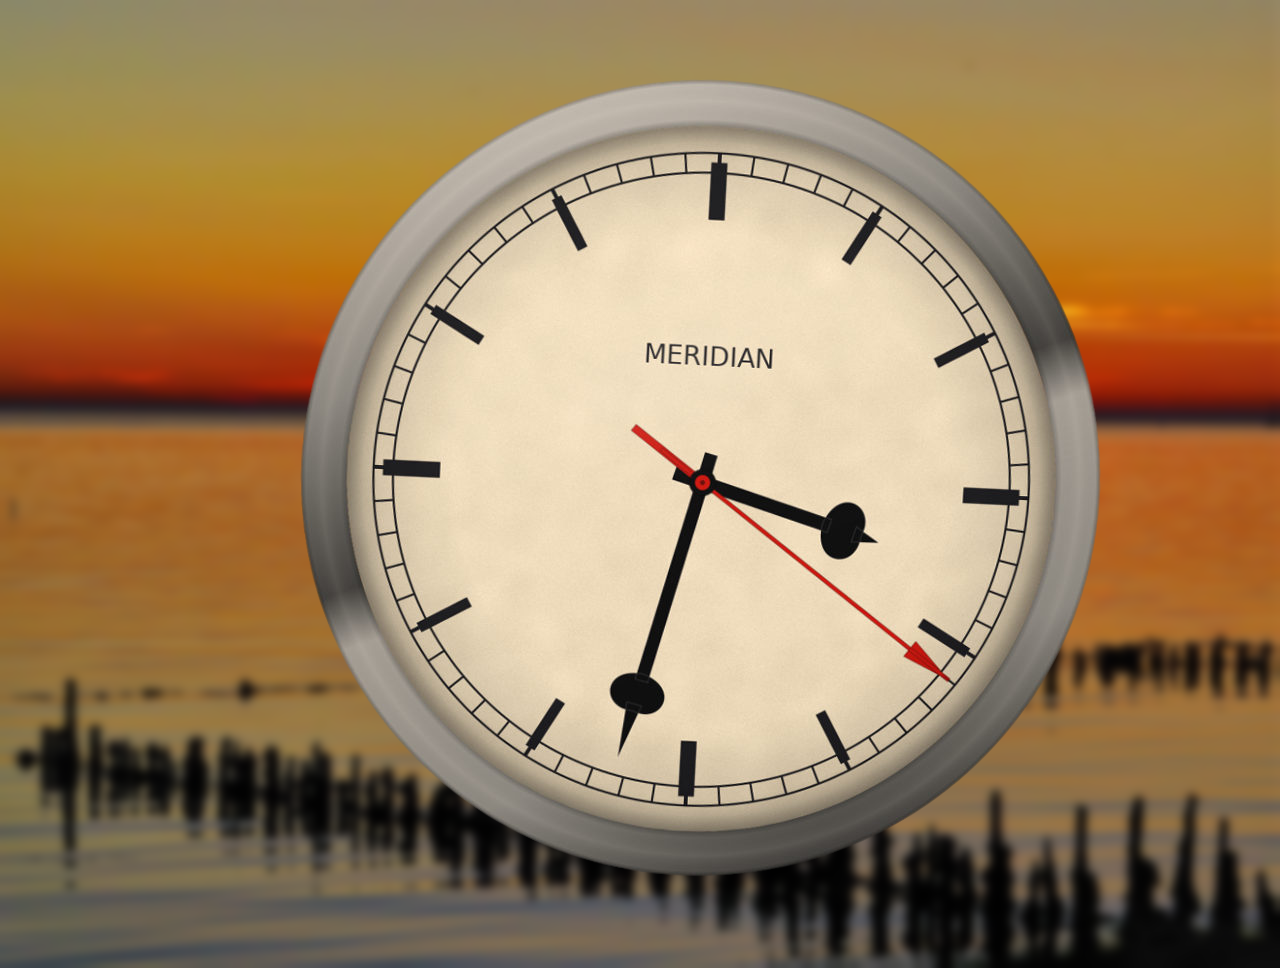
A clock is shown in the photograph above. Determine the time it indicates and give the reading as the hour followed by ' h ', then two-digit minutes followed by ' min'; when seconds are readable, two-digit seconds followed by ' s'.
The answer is 3 h 32 min 21 s
